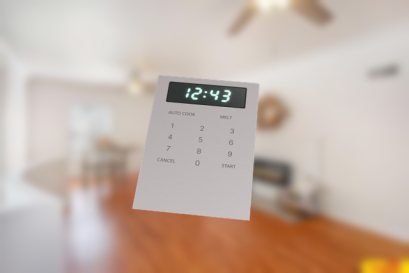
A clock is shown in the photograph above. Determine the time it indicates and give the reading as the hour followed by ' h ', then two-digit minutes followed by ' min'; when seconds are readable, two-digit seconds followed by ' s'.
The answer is 12 h 43 min
